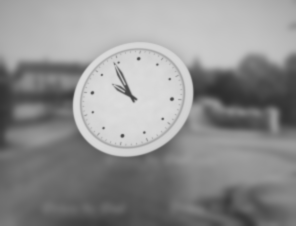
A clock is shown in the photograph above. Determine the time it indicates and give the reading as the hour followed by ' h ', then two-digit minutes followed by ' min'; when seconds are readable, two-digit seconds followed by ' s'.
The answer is 9 h 54 min
